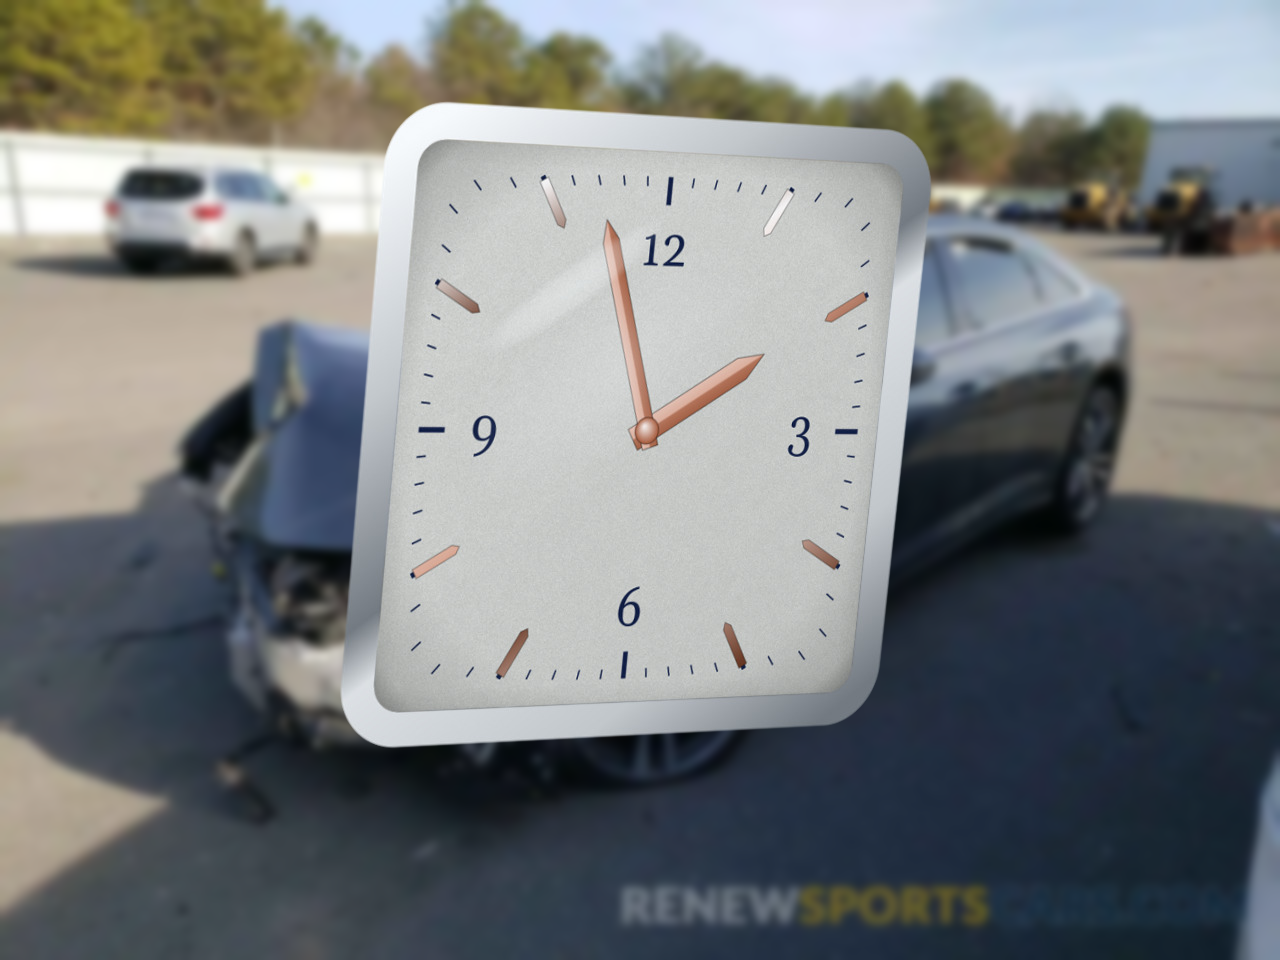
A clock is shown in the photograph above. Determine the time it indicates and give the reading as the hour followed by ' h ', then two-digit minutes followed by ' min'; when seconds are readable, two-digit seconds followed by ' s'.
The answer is 1 h 57 min
